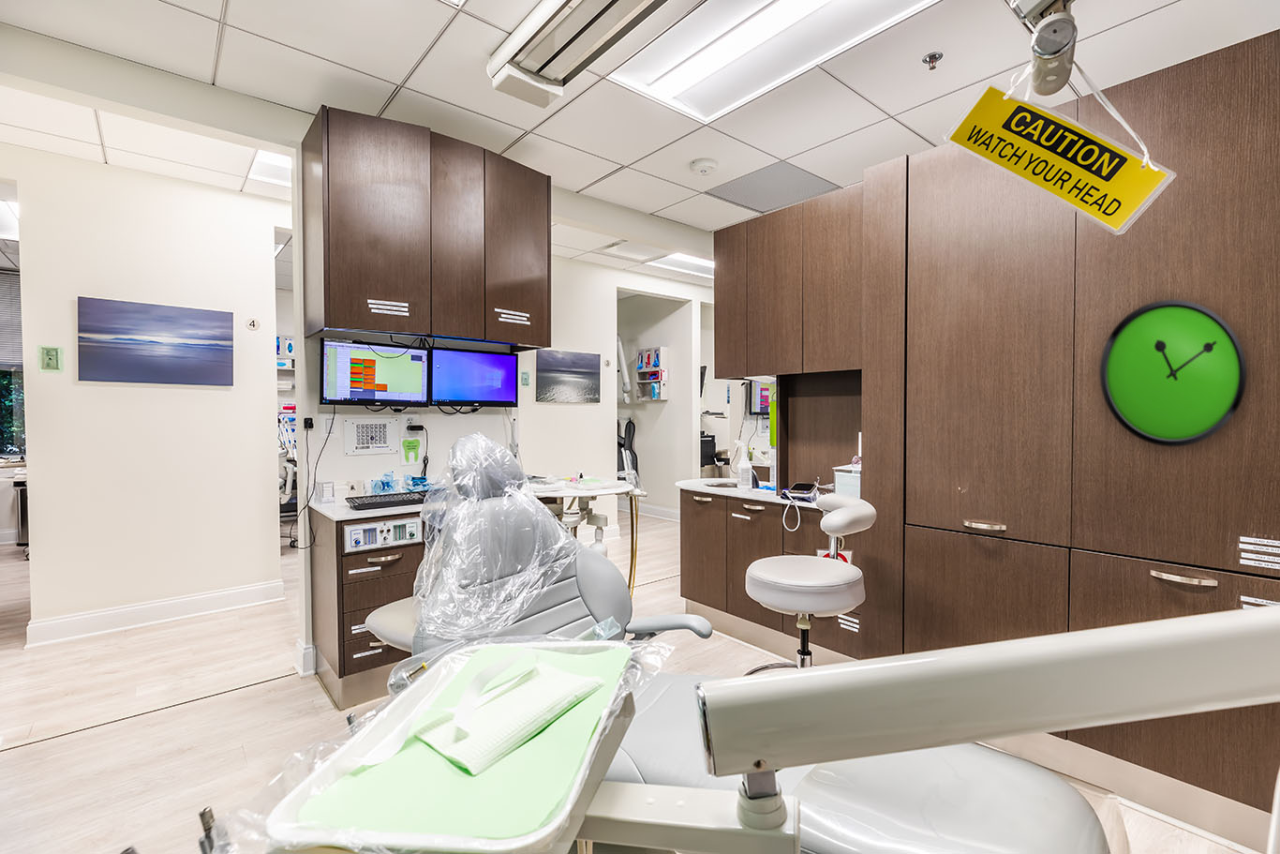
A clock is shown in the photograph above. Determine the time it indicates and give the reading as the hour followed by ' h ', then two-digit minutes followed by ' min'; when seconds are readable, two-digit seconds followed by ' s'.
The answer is 11 h 09 min
